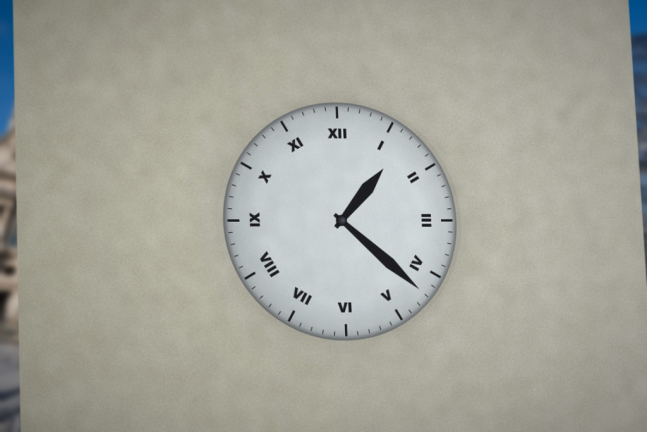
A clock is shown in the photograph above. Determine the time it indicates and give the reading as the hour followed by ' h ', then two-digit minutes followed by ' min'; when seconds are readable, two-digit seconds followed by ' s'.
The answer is 1 h 22 min
